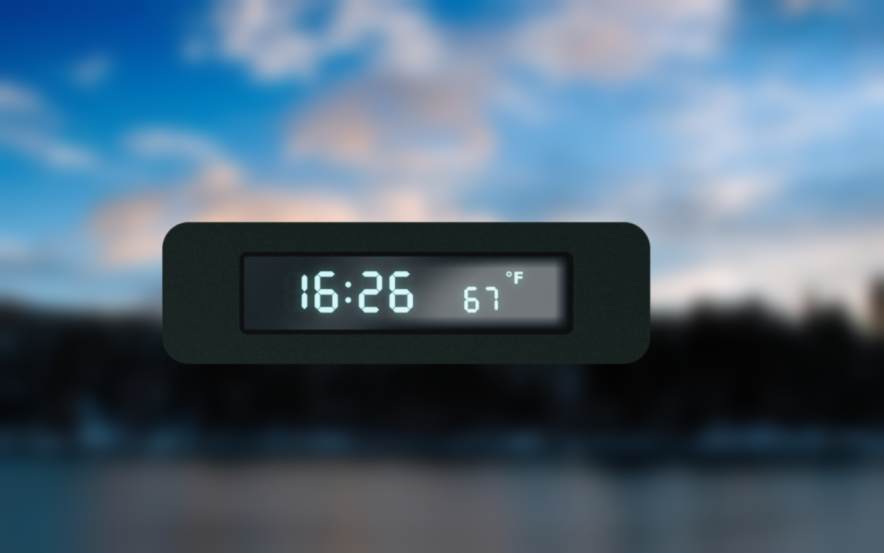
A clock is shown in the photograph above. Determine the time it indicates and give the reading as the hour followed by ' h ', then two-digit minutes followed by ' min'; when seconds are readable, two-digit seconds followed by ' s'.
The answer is 16 h 26 min
